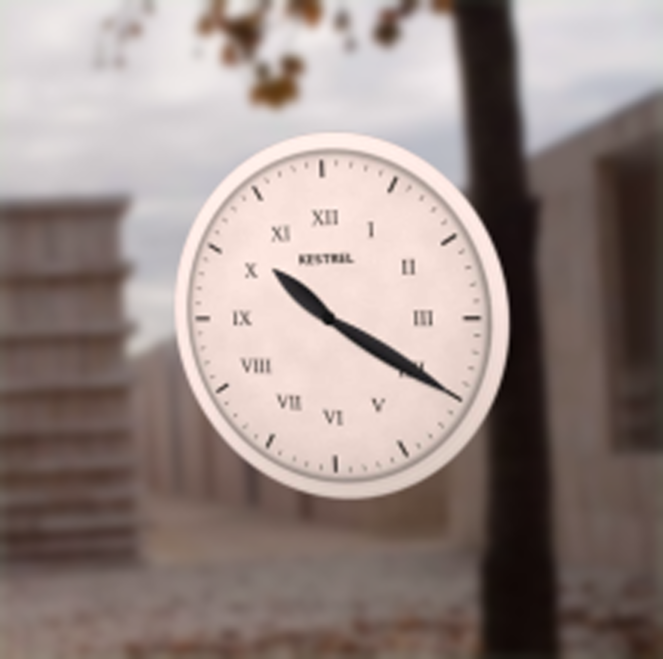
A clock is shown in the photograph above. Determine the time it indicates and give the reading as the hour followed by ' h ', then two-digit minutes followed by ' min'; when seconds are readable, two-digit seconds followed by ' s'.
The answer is 10 h 20 min
